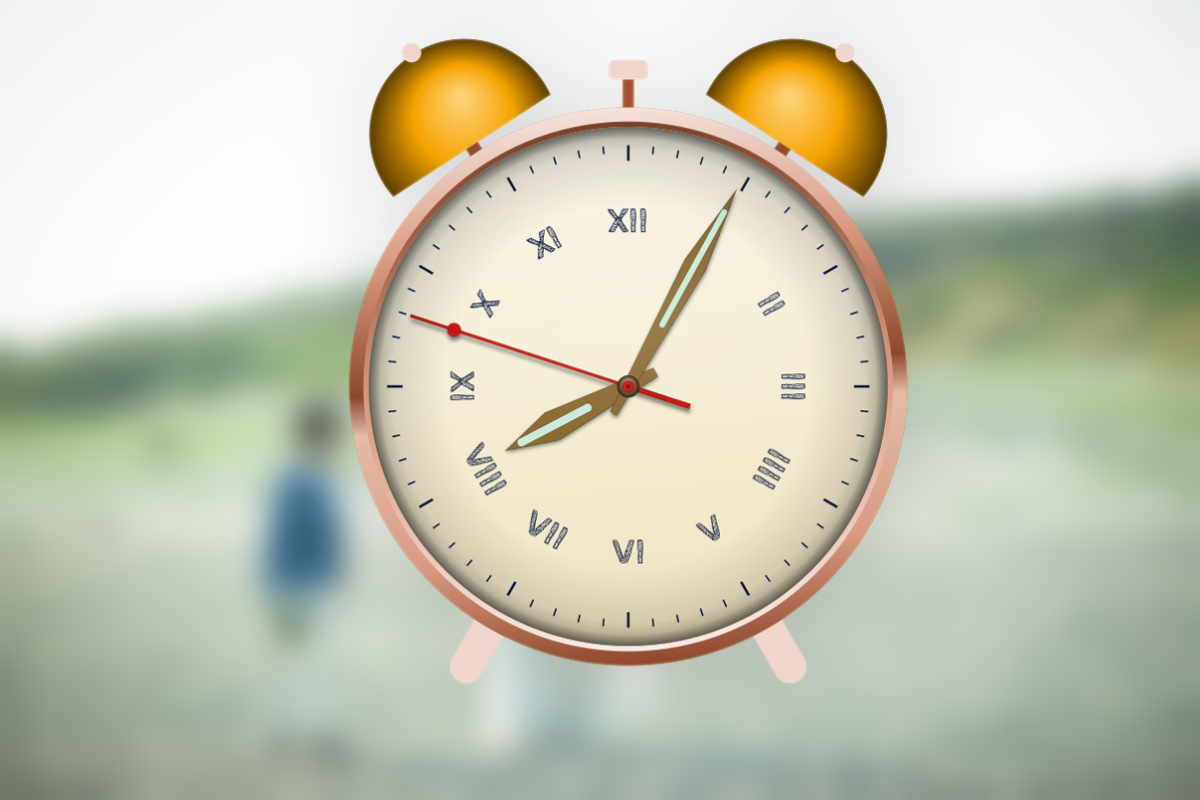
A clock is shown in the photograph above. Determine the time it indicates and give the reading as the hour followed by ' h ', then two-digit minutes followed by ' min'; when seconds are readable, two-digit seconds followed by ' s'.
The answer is 8 h 04 min 48 s
